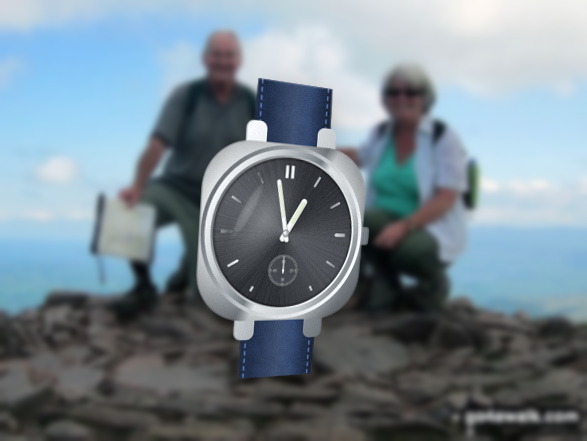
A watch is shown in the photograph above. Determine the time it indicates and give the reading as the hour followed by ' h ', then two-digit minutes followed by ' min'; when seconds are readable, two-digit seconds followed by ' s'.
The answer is 12 h 58 min
